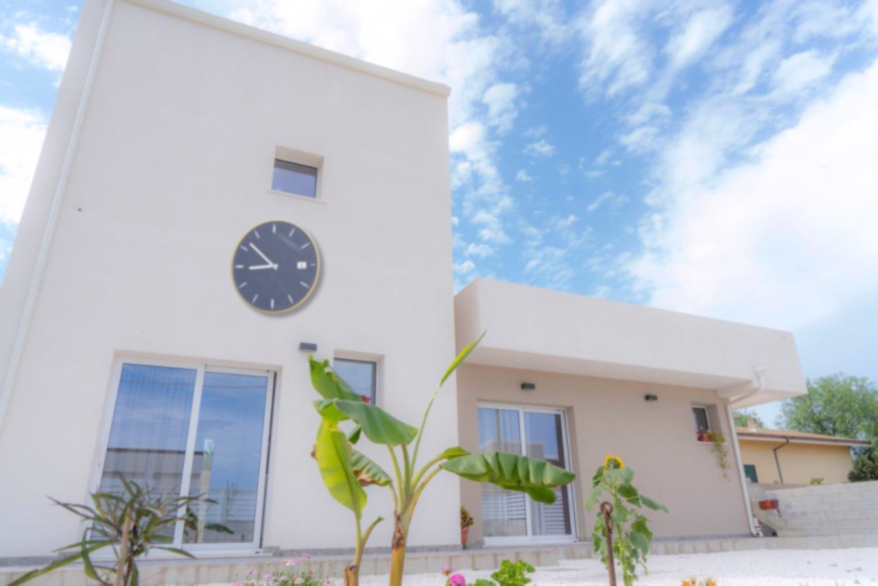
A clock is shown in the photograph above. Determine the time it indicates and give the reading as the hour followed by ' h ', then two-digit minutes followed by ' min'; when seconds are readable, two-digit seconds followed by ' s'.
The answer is 8 h 52 min
